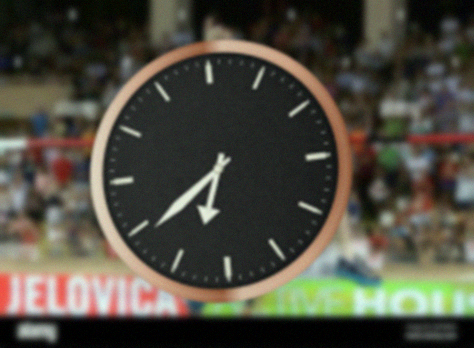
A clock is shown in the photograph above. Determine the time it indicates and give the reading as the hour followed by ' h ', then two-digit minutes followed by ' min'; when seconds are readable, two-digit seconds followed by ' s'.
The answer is 6 h 39 min
